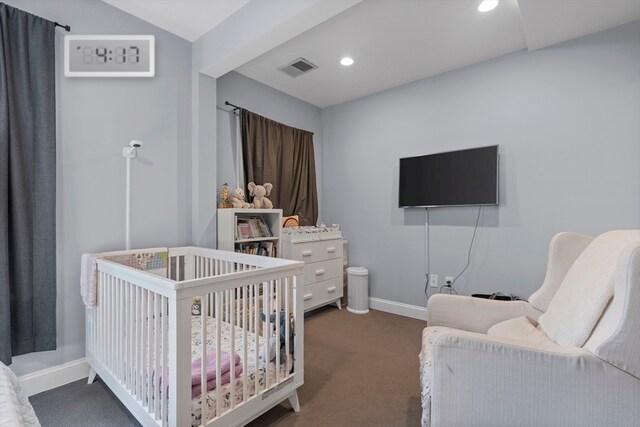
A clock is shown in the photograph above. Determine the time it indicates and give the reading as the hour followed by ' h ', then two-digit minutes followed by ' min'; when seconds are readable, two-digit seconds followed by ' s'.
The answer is 4 h 17 min
